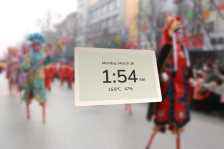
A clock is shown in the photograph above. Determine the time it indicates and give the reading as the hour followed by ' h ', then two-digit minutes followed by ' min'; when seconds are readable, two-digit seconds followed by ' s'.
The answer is 1 h 54 min
